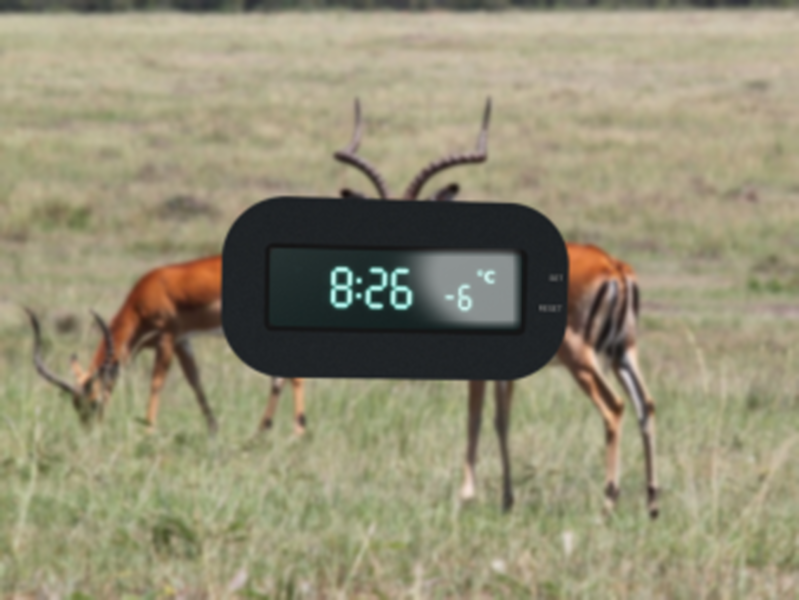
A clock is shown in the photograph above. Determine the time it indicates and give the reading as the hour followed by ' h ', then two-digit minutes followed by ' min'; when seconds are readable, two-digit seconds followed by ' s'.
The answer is 8 h 26 min
